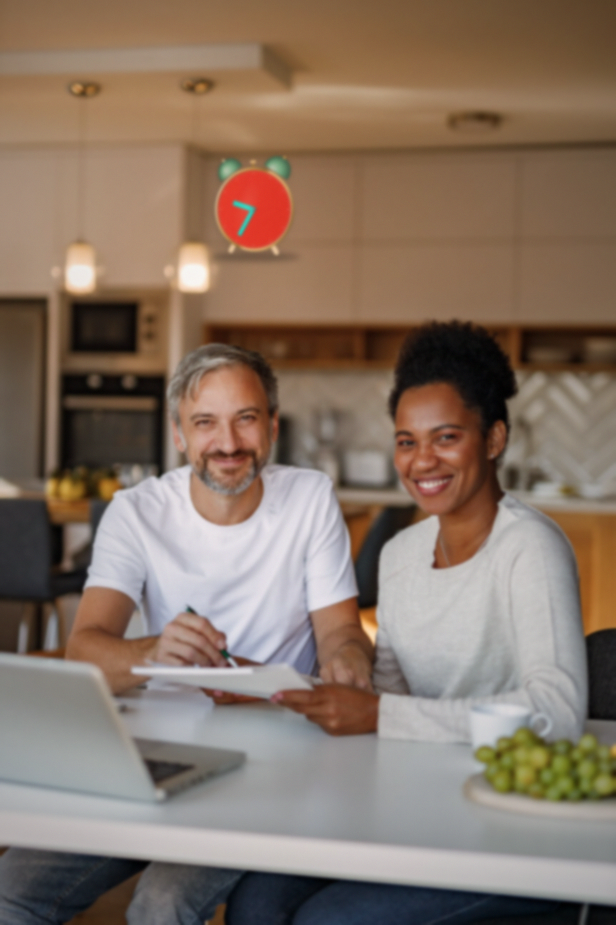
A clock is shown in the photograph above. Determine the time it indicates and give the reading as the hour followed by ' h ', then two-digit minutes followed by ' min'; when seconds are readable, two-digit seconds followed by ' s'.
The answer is 9 h 35 min
